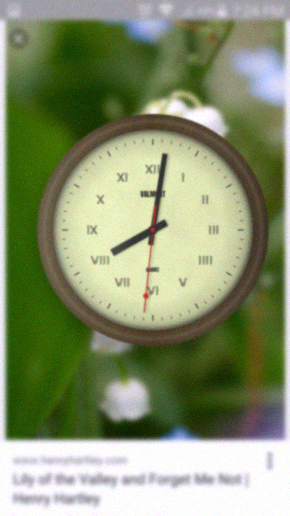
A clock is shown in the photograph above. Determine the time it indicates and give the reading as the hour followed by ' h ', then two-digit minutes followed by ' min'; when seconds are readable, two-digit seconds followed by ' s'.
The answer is 8 h 01 min 31 s
